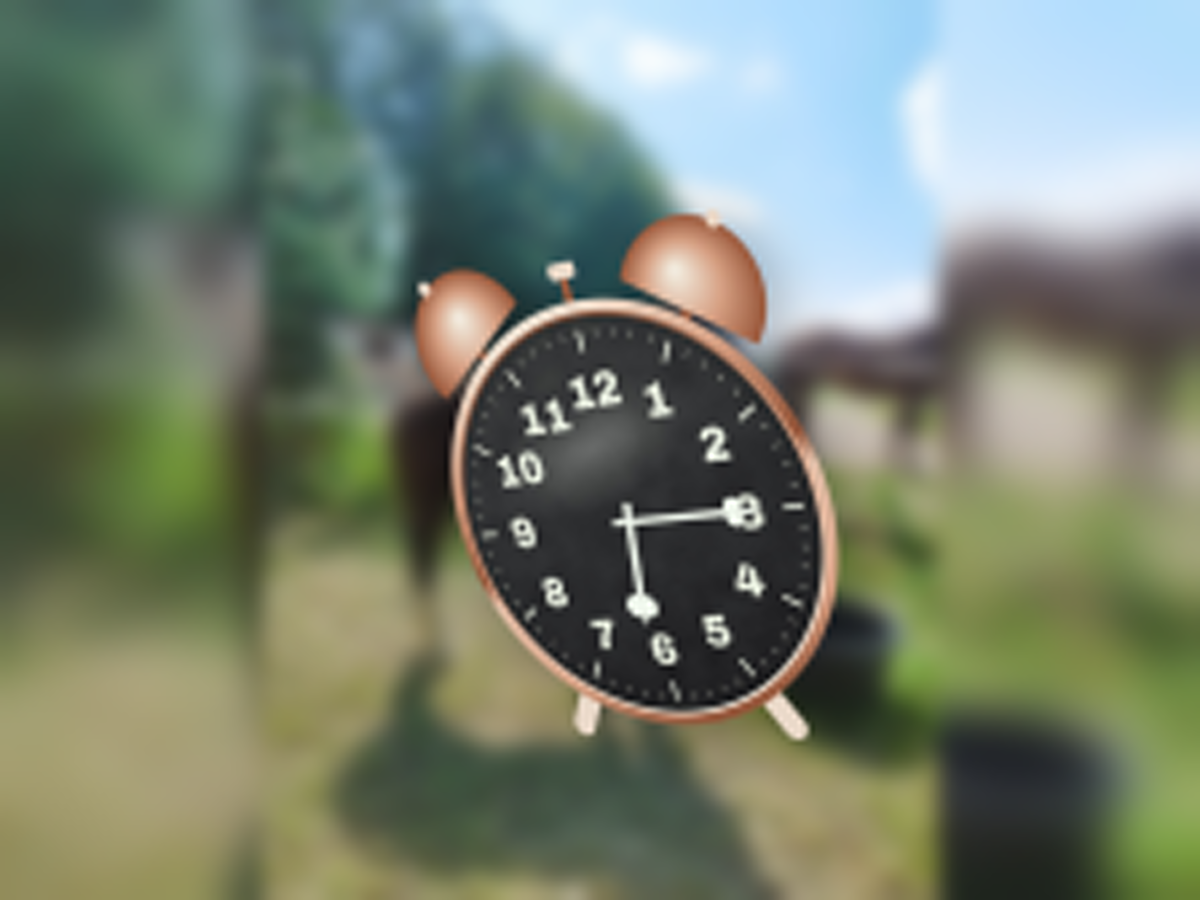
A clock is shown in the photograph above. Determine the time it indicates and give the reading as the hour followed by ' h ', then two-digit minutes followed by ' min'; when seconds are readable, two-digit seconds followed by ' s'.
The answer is 6 h 15 min
